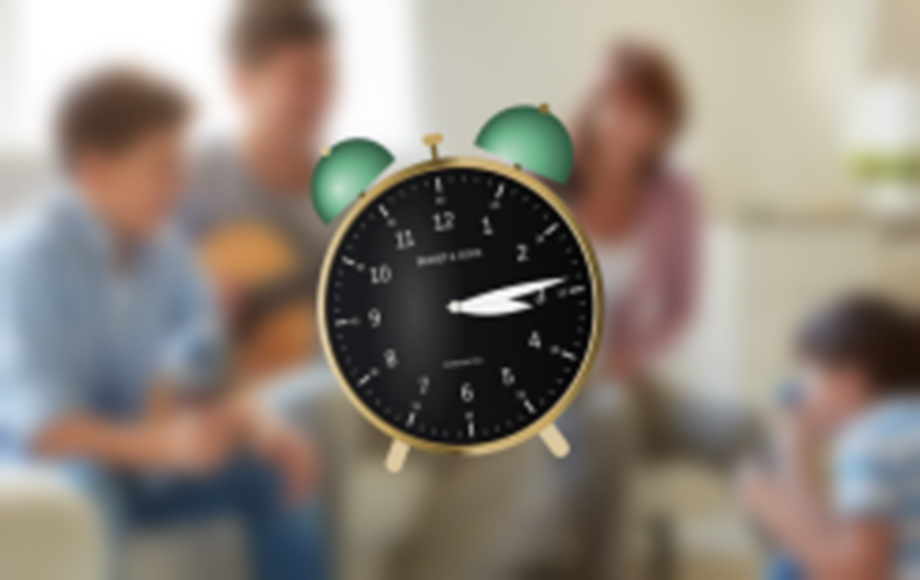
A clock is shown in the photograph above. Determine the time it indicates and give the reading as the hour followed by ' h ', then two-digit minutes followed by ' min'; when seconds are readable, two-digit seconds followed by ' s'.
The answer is 3 h 14 min
